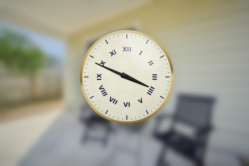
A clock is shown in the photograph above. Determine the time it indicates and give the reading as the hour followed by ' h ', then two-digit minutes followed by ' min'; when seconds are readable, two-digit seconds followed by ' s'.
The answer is 3 h 49 min
